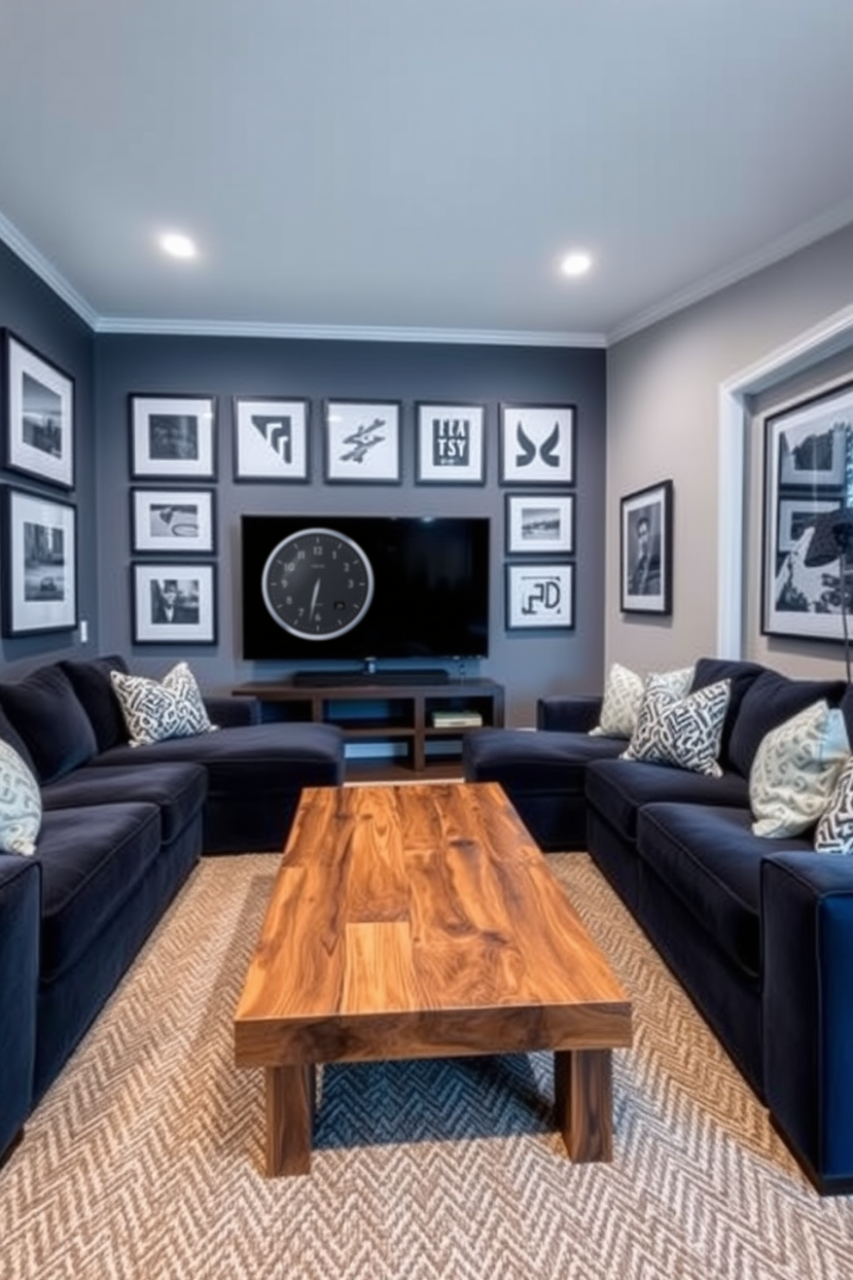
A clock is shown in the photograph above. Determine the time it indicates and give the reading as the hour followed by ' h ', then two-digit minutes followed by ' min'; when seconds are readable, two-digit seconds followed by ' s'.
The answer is 6 h 32 min
